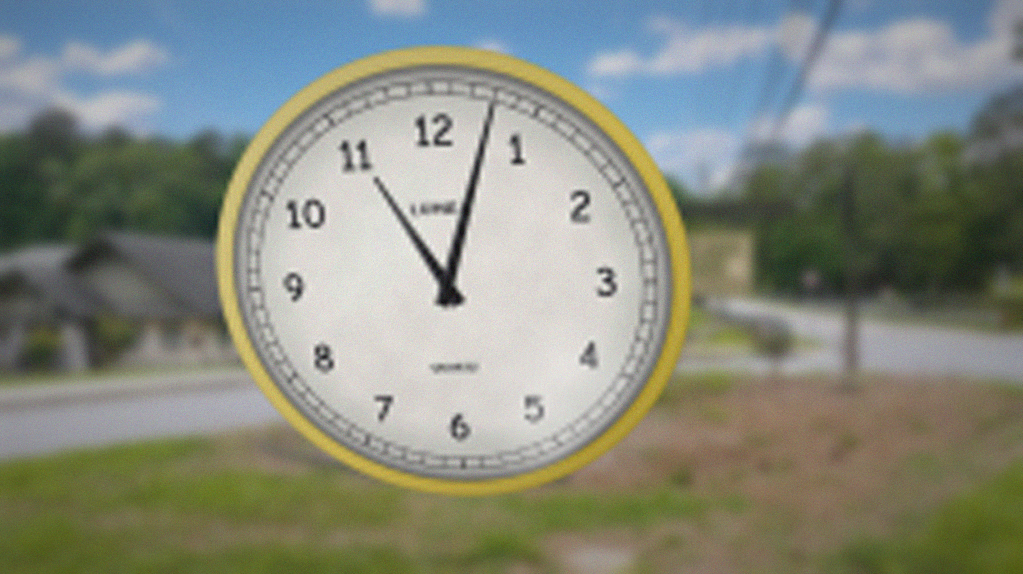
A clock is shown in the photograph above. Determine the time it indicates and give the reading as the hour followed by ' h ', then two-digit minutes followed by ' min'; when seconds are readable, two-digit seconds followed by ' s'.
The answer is 11 h 03 min
